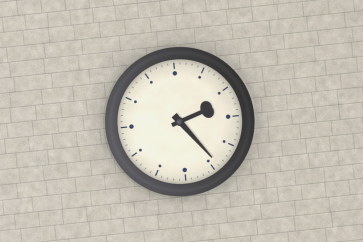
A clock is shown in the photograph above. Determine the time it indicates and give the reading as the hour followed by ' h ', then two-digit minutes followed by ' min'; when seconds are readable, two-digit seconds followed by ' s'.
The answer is 2 h 24 min
